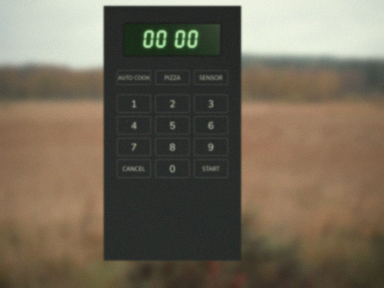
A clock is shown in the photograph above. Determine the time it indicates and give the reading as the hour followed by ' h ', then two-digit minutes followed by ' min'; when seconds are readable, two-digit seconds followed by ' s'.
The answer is 0 h 00 min
